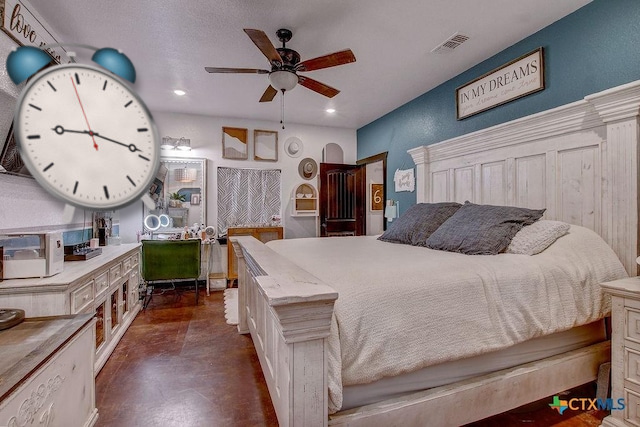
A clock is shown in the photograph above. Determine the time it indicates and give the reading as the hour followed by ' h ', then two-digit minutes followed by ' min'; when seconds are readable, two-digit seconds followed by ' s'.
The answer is 9 h 18 min 59 s
